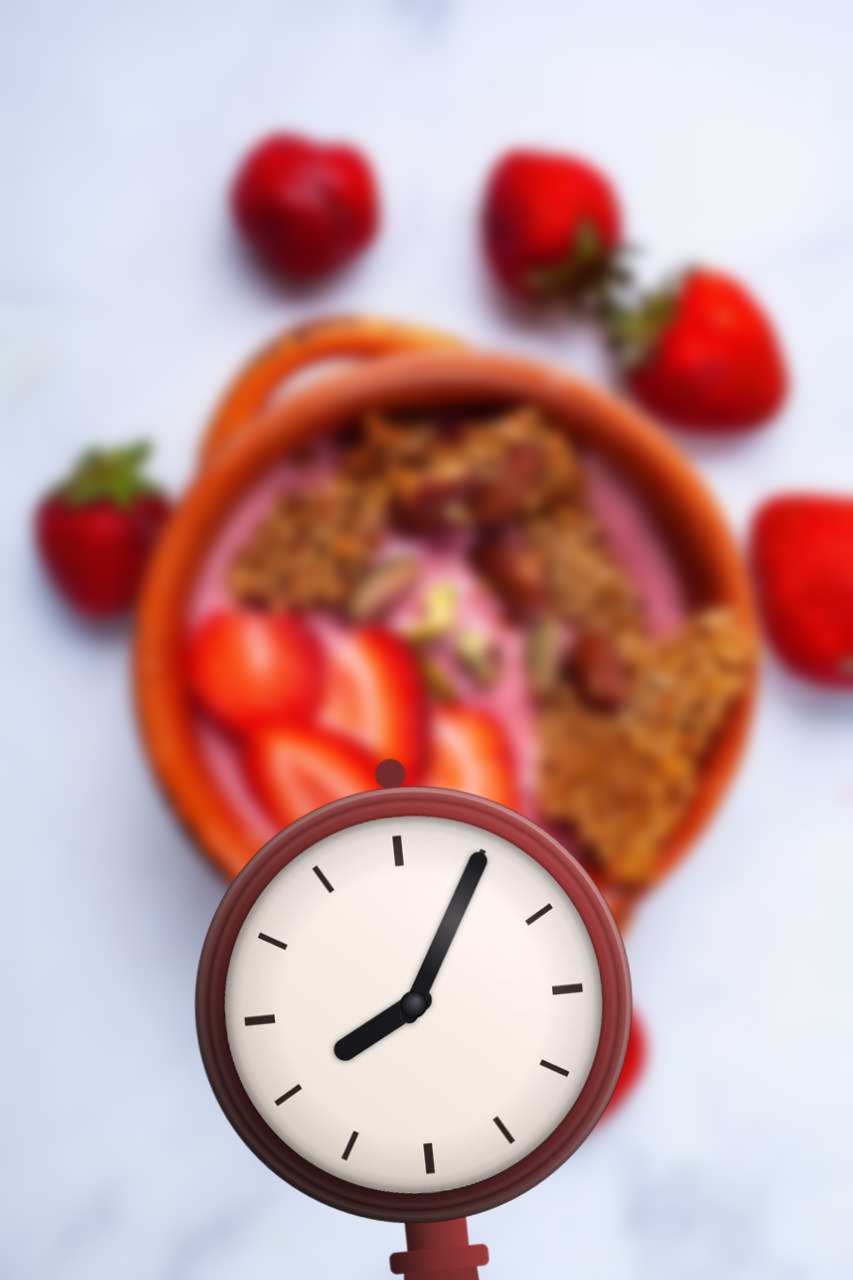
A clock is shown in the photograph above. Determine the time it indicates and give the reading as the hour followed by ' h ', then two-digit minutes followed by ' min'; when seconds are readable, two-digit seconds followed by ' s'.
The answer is 8 h 05 min
